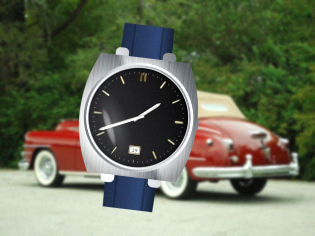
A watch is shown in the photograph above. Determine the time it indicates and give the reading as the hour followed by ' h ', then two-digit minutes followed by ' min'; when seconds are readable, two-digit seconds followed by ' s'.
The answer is 1 h 41 min
